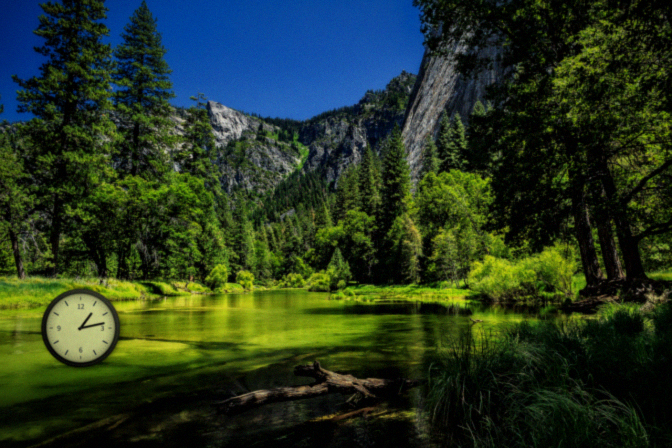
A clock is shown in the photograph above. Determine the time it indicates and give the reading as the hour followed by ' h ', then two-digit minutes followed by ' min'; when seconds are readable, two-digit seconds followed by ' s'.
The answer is 1 h 13 min
